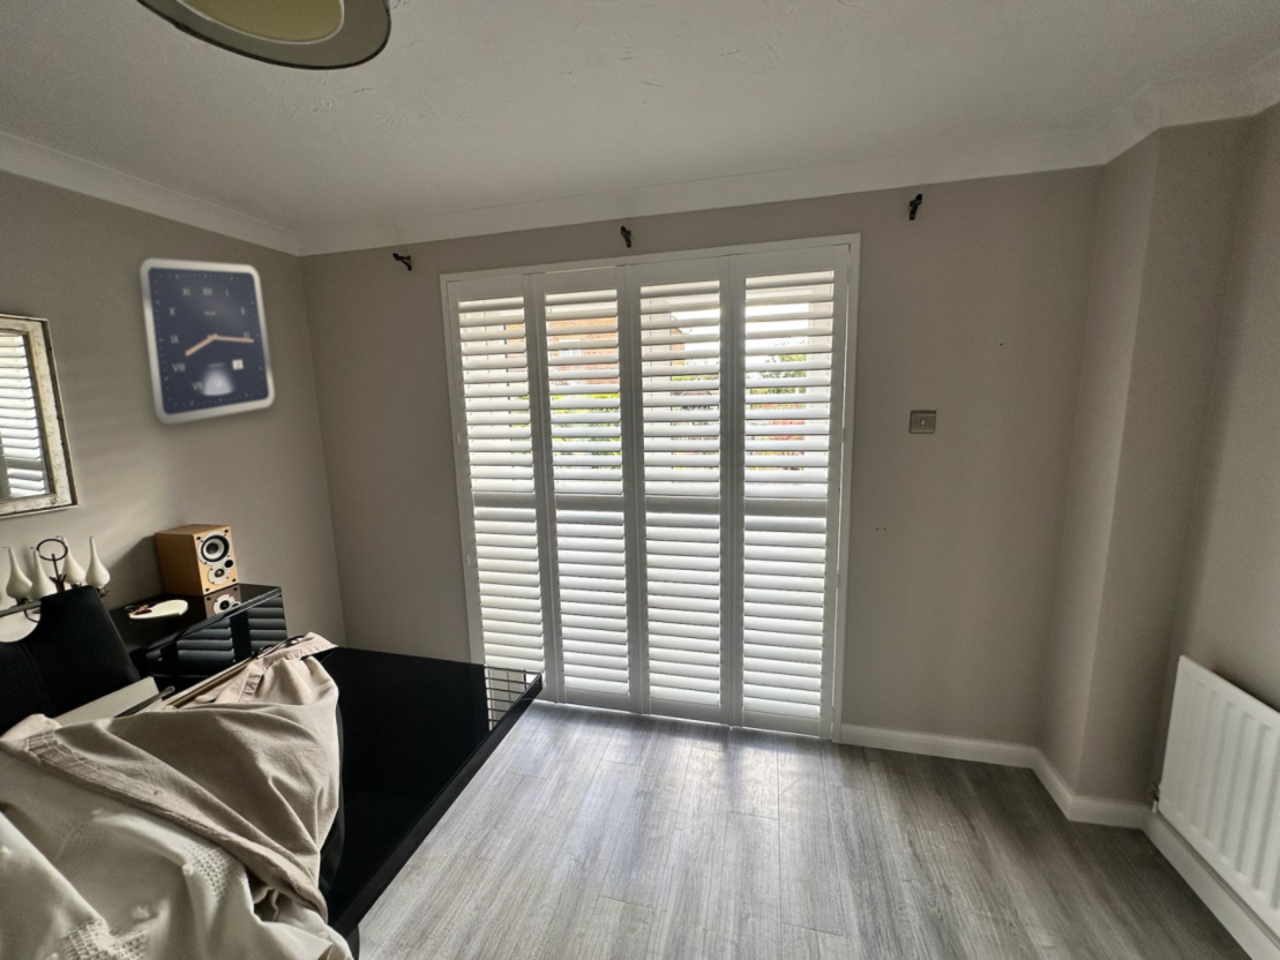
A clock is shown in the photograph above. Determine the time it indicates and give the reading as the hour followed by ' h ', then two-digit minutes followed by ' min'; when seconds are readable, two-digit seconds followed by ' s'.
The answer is 8 h 16 min
